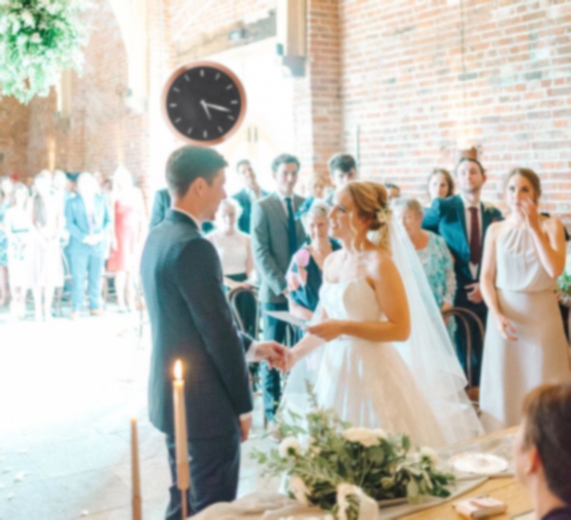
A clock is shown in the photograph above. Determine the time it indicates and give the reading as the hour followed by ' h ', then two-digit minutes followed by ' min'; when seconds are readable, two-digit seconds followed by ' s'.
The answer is 5 h 18 min
